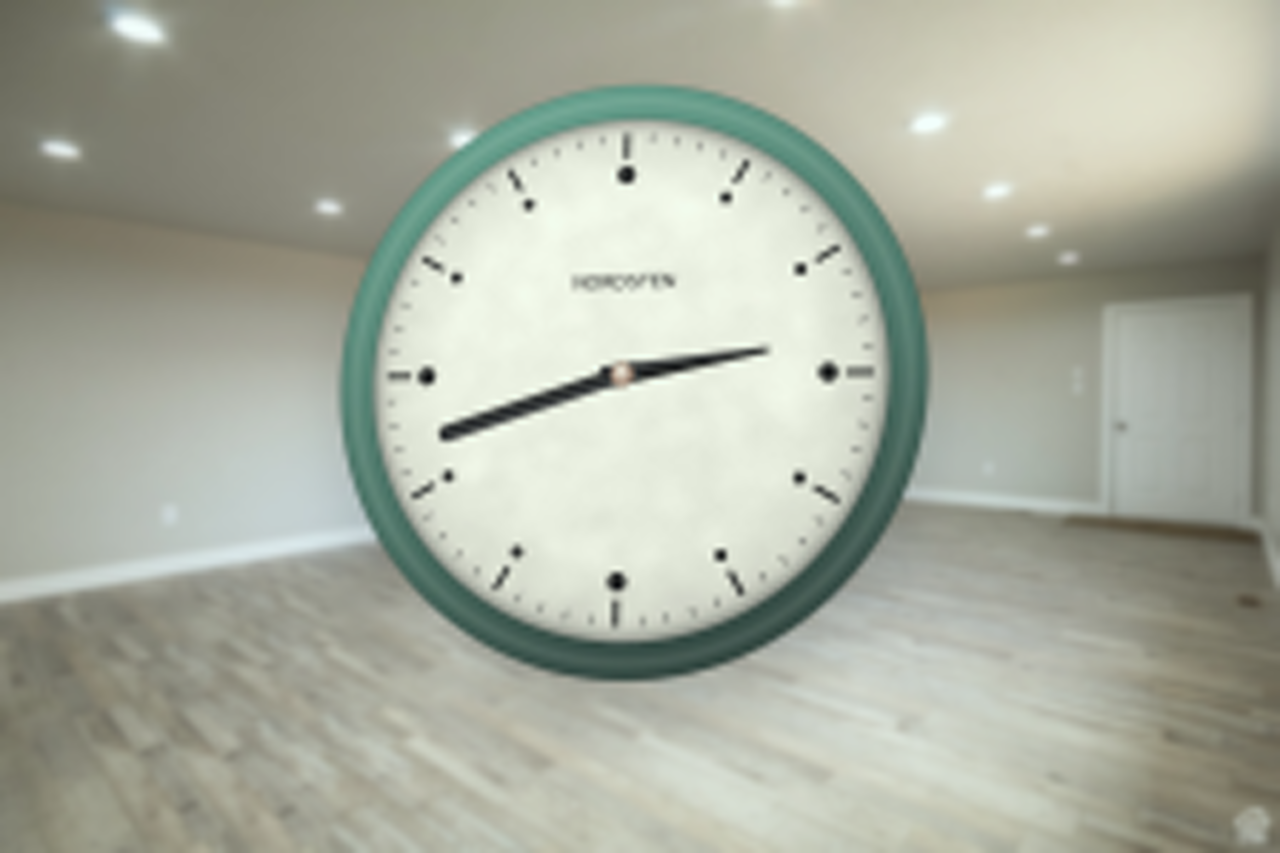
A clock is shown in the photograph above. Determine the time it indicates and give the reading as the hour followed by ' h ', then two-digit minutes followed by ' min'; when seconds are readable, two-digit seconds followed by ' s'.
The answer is 2 h 42 min
